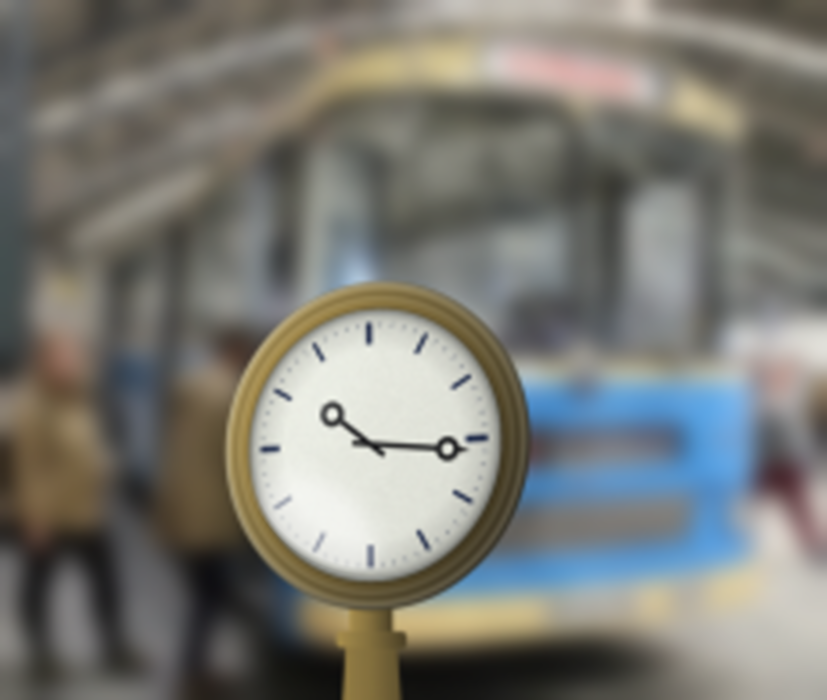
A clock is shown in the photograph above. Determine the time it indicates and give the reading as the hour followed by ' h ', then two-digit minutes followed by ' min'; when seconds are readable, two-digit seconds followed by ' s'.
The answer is 10 h 16 min
